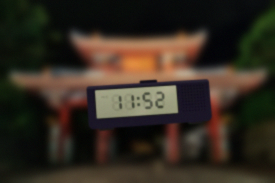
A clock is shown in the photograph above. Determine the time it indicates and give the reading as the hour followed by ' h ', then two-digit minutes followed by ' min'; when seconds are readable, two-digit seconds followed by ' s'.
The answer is 11 h 52 min
